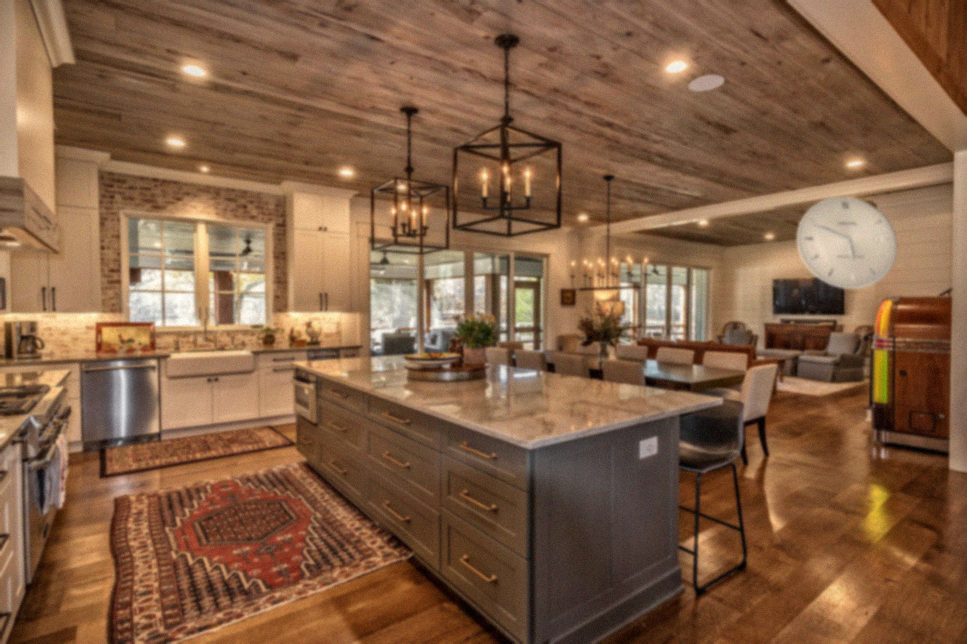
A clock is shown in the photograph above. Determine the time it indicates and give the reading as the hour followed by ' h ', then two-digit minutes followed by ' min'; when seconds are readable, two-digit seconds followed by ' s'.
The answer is 5 h 49 min
